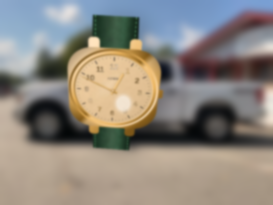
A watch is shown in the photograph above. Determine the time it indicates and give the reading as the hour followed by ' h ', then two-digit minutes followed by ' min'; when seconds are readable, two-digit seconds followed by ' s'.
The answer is 12 h 49 min
